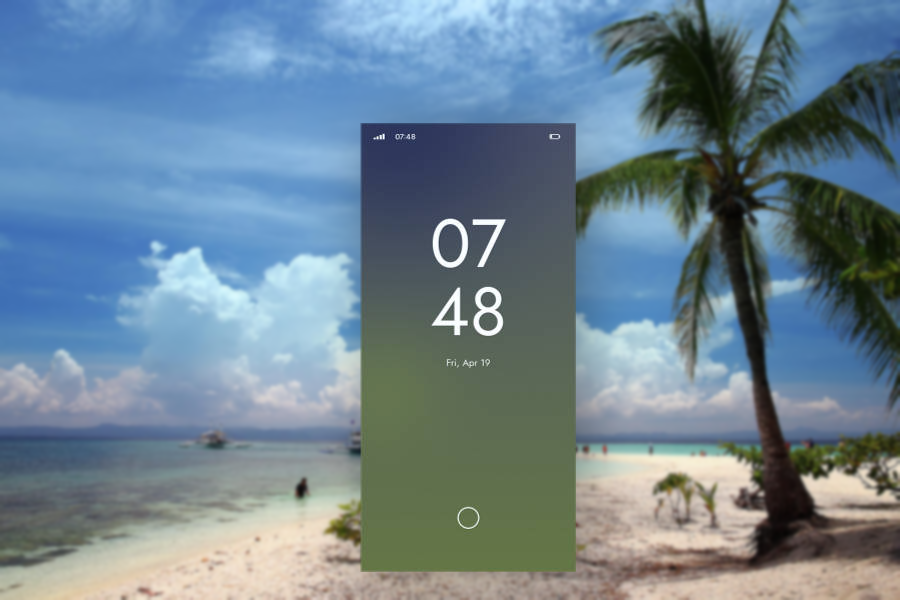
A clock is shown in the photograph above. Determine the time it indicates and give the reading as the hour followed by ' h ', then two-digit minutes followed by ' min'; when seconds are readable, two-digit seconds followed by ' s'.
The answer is 7 h 48 min
